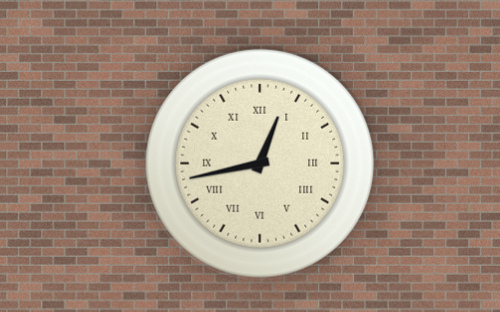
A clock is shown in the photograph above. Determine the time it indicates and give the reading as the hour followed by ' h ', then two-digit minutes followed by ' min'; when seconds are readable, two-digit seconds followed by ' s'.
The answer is 12 h 43 min
